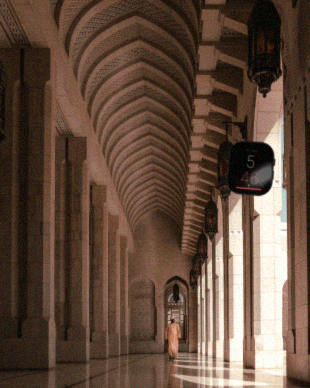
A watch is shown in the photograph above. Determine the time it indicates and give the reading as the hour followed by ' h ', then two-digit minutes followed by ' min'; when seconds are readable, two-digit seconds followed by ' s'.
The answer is 5 h 46 min
